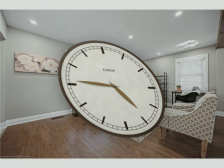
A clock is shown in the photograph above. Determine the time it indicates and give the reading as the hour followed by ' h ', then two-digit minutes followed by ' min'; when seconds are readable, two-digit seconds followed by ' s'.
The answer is 4 h 46 min
